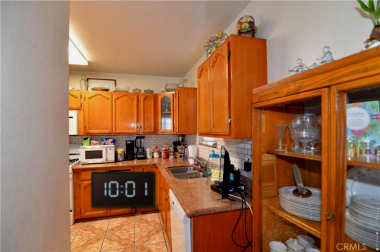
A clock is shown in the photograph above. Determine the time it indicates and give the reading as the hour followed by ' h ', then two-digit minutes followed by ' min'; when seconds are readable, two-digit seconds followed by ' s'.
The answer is 10 h 01 min
